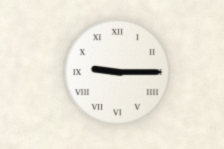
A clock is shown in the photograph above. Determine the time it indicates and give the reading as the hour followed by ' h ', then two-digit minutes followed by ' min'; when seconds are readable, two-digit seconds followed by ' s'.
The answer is 9 h 15 min
